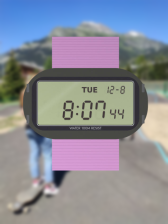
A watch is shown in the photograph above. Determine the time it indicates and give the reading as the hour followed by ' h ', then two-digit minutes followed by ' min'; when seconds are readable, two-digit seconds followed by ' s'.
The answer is 8 h 07 min 44 s
